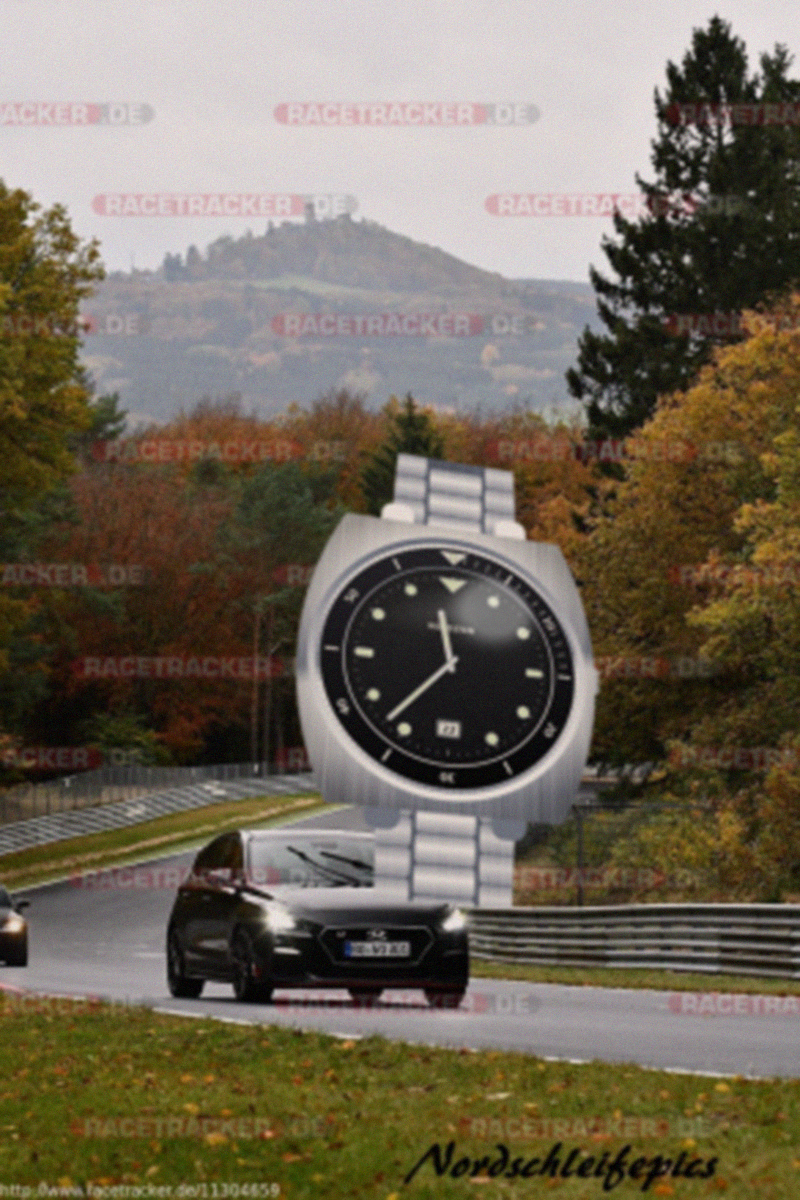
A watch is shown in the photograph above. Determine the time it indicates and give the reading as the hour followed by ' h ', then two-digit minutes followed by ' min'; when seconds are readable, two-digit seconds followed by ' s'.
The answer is 11 h 37 min
